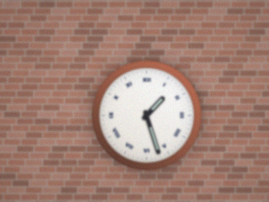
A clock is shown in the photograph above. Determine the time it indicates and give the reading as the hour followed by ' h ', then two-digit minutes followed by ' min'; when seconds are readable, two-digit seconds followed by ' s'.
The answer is 1 h 27 min
